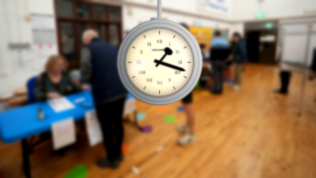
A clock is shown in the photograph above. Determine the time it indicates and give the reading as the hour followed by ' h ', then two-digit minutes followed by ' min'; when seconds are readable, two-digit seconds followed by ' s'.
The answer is 1 h 18 min
